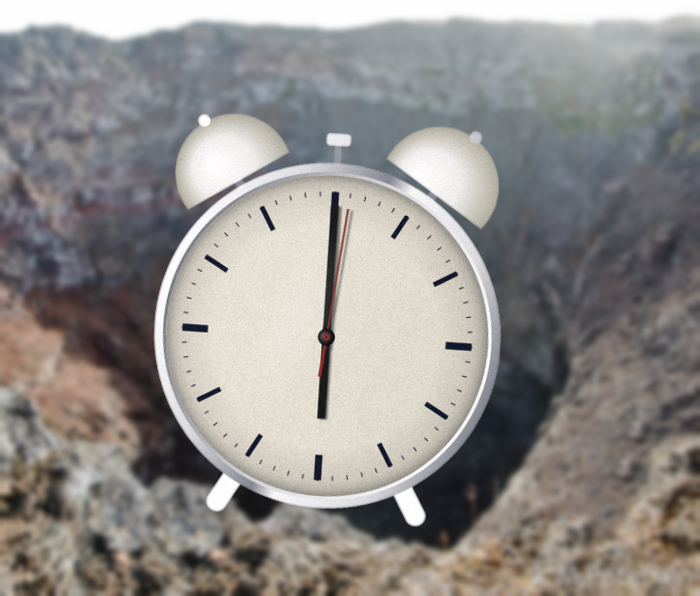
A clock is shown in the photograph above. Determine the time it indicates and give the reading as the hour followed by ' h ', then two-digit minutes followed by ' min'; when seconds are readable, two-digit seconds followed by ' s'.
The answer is 6 h 00 min 01 s
